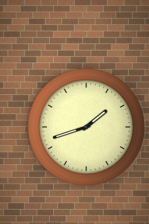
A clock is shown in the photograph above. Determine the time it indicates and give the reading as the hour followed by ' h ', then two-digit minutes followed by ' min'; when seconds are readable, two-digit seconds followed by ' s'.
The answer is 1 h 42 min
